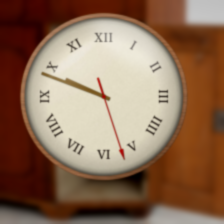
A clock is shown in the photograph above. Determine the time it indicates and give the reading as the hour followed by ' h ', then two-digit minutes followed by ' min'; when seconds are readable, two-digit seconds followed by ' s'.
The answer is 9 h 48 min 27 s
